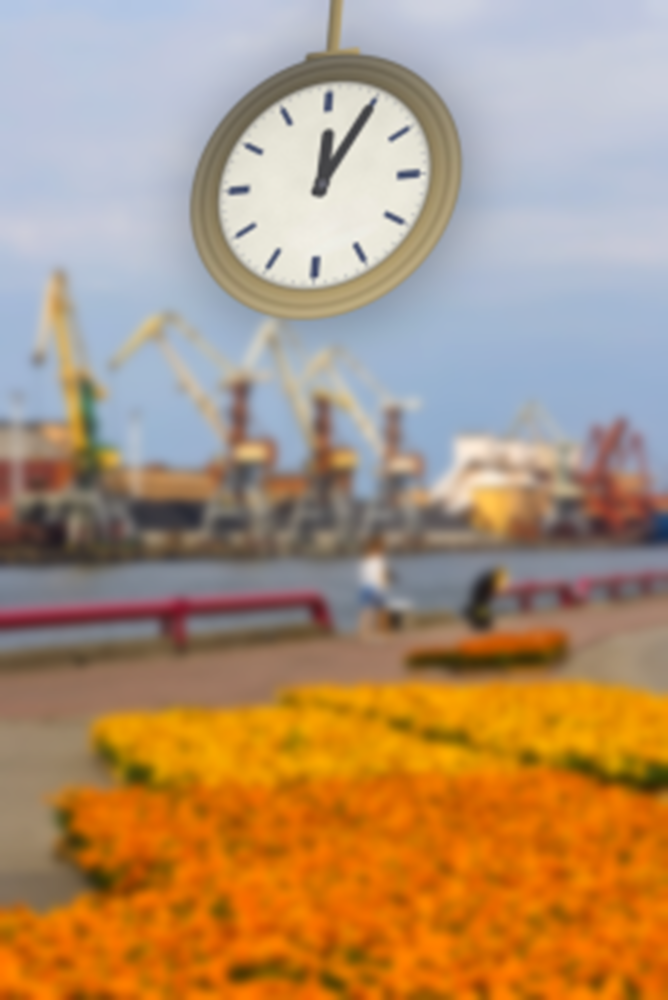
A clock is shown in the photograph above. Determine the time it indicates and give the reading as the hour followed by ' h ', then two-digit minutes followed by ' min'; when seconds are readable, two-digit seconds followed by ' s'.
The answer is 12 h 05 min
